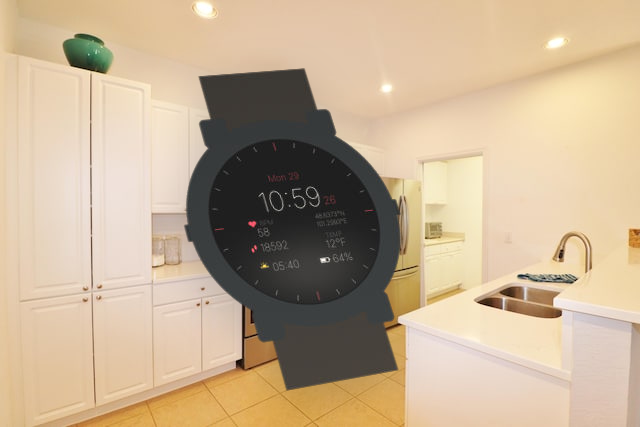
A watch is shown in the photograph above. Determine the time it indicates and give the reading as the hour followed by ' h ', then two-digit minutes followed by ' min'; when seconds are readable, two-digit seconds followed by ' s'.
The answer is 10 h 59 min 26 s
